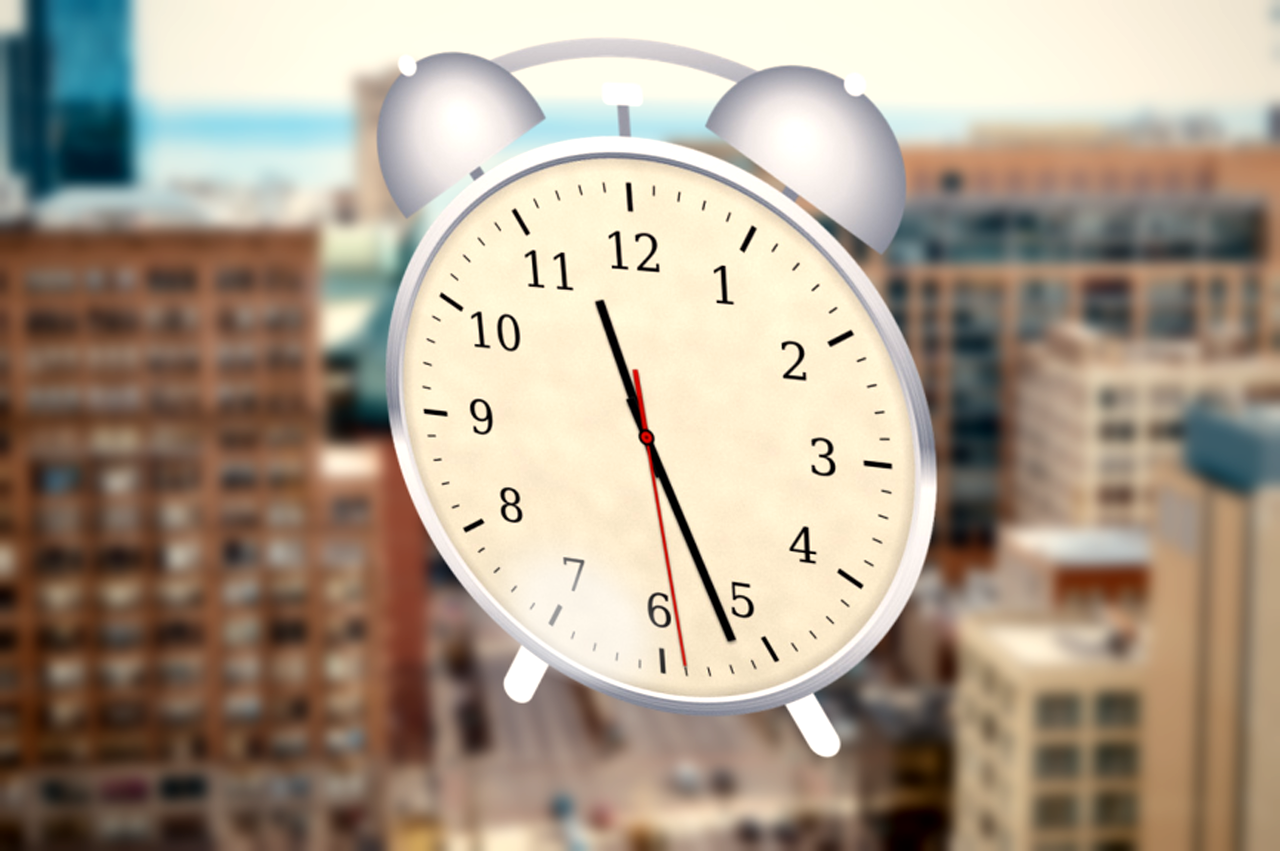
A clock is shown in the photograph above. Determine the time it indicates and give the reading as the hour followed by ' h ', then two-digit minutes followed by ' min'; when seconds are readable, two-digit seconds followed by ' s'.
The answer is 11 h 26 min 29 s
